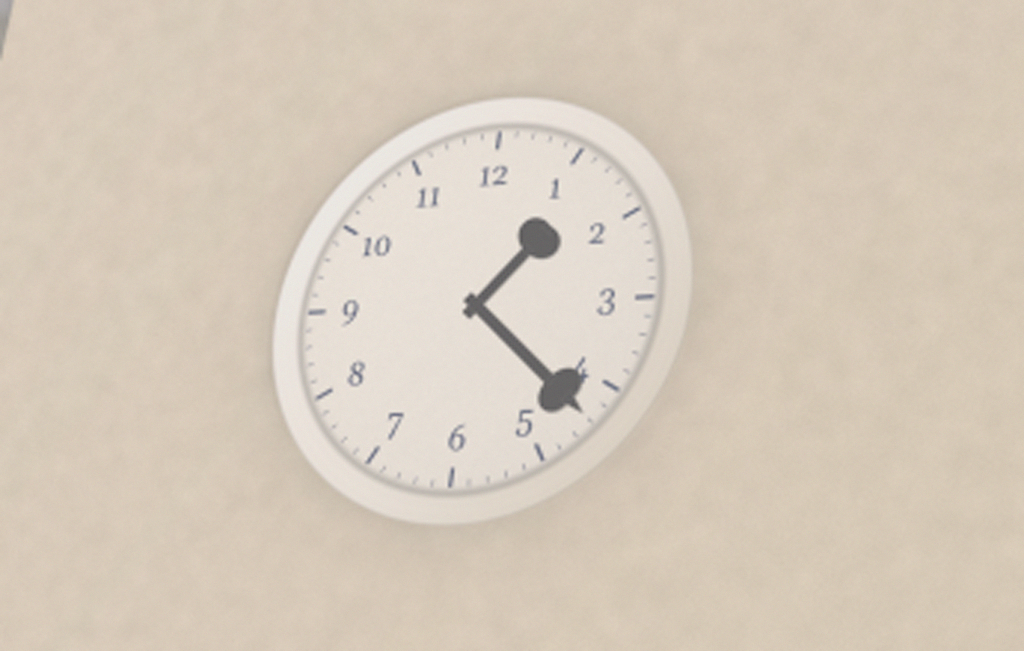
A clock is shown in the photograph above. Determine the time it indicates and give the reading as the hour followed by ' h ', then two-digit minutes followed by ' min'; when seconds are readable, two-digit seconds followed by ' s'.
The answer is 1 h 22 min
